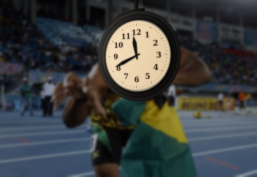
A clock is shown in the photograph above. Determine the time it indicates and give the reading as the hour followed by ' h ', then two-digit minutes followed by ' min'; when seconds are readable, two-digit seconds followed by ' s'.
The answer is 11 h 41 min
